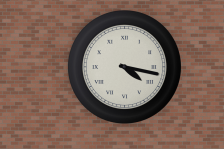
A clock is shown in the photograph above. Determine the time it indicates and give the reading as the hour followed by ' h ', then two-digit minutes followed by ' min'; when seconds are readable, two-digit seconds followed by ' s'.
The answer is 4 h 17 min
